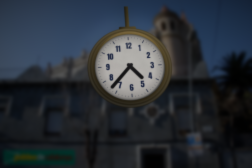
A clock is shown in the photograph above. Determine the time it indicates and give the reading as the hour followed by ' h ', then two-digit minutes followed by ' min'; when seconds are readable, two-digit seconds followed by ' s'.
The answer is 4 h 37 min
